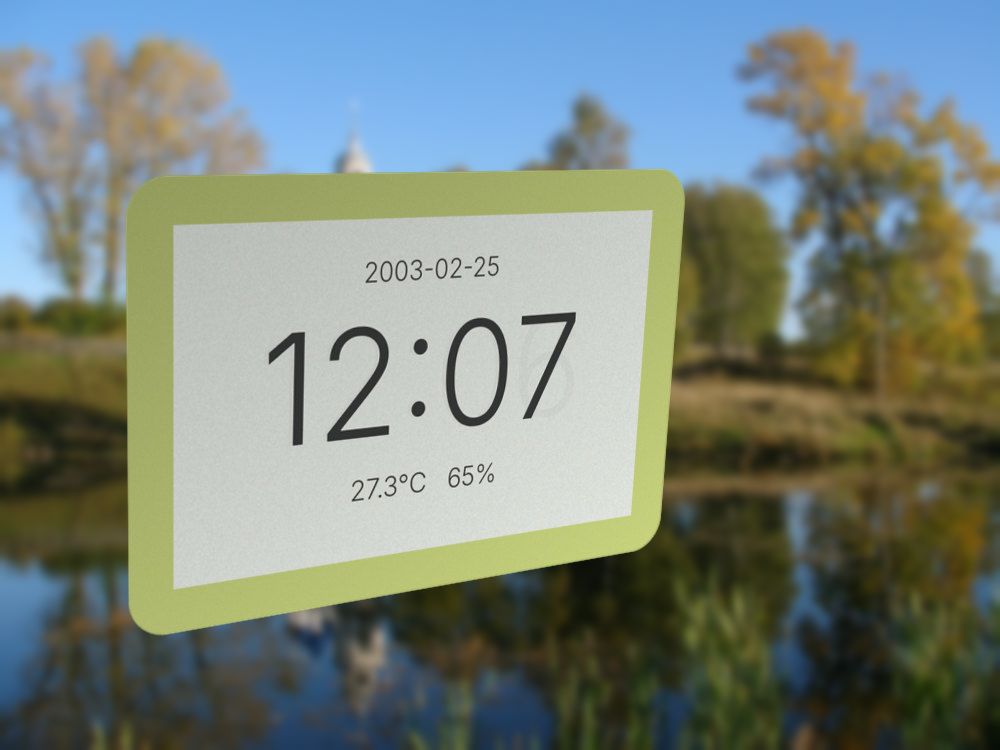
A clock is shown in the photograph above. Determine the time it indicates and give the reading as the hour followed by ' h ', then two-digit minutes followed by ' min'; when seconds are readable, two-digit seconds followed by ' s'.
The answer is 12 h 07 min
